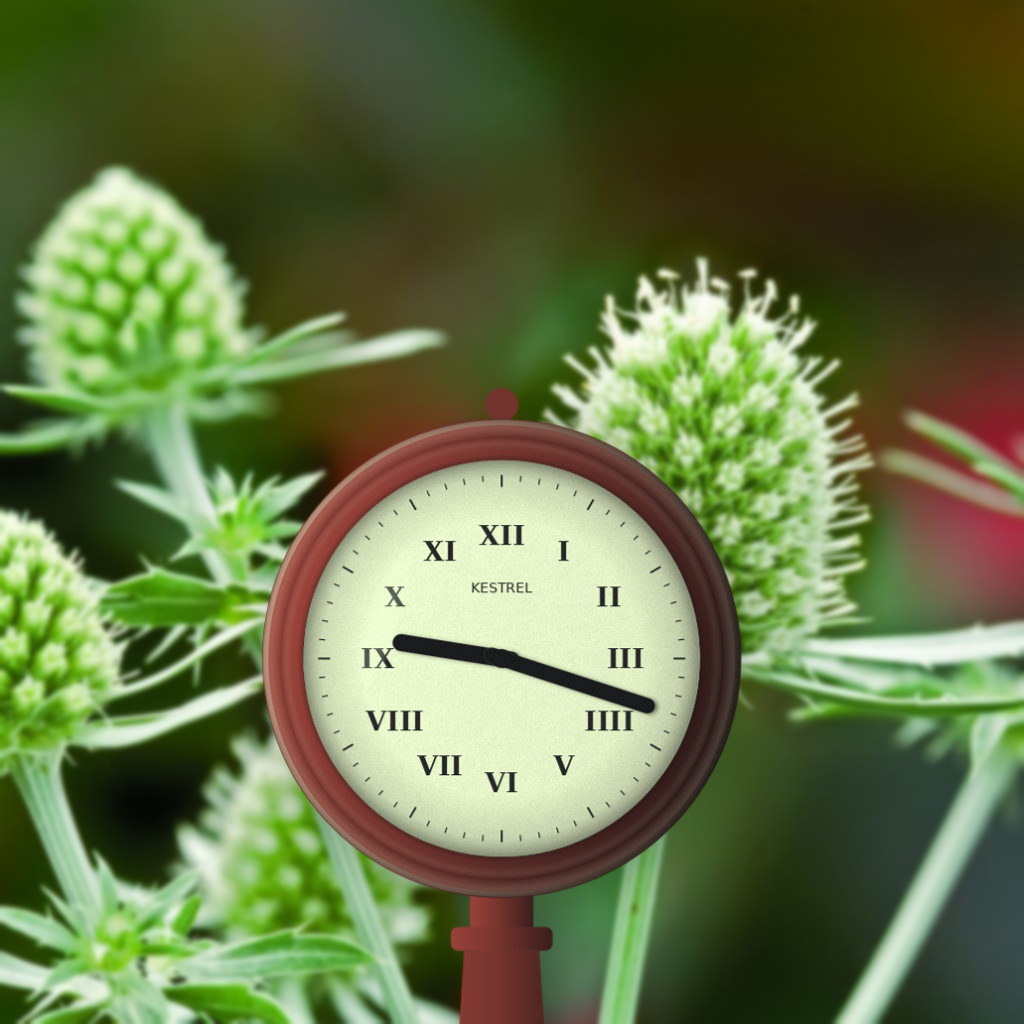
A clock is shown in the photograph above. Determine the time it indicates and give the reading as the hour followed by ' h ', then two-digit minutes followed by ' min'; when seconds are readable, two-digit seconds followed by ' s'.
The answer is 9 h 18 min
